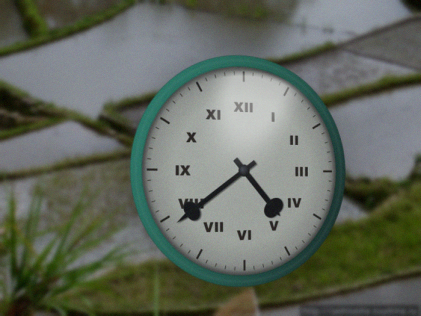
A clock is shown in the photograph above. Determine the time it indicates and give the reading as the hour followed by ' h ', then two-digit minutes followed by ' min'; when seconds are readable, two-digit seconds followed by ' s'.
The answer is 4 h 39 min
